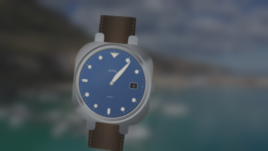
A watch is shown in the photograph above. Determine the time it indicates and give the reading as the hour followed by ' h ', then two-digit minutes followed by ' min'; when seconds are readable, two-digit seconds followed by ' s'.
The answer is 1 h 06 min
